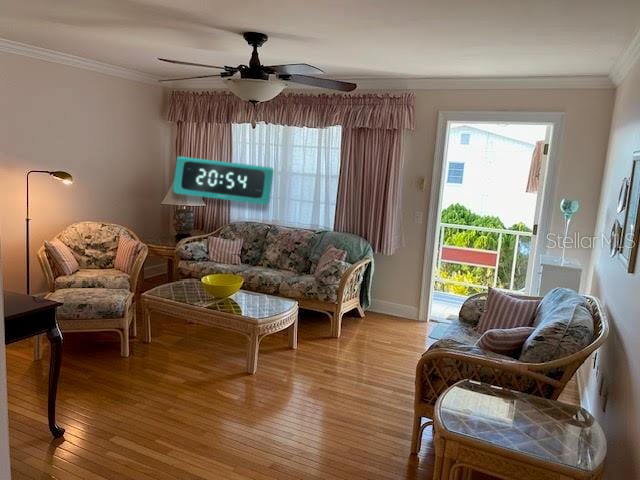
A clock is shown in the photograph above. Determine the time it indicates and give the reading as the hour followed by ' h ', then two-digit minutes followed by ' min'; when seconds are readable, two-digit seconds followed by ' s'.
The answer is 20 h 54 min
